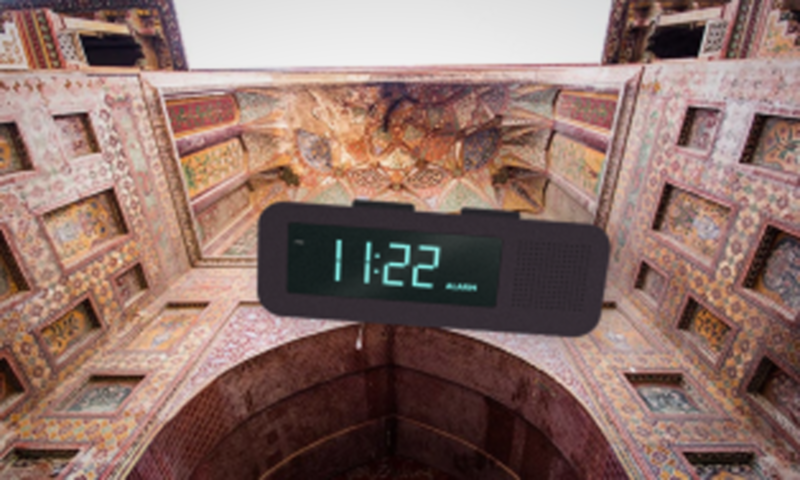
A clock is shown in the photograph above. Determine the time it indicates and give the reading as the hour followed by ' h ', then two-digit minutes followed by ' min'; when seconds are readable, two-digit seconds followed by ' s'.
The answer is 11 h 22 min
